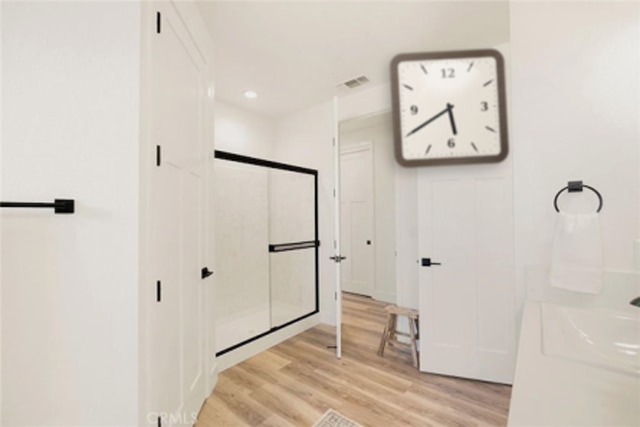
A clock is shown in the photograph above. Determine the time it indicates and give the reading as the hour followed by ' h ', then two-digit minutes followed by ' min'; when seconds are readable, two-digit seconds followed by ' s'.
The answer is 5 h 40 min
